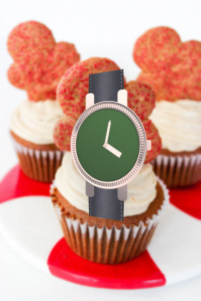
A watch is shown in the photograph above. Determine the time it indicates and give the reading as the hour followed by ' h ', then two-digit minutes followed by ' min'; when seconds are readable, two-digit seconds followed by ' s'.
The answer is 4 h 02 min
